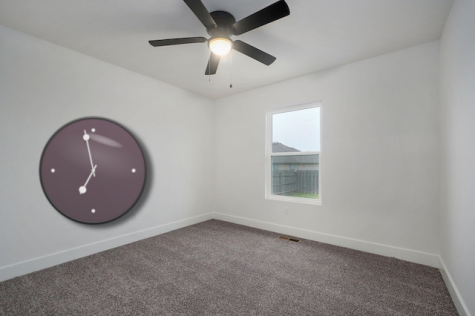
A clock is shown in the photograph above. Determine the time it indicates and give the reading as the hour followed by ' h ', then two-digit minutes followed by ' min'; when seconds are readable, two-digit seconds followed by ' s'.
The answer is 6 h 58 min
